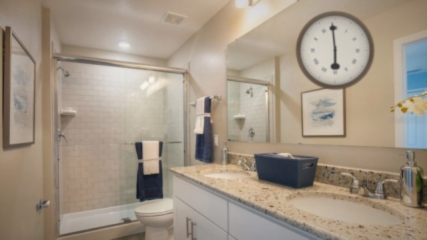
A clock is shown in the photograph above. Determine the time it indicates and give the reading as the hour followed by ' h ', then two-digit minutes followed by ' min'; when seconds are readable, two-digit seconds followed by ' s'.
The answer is 5 h 59 min
